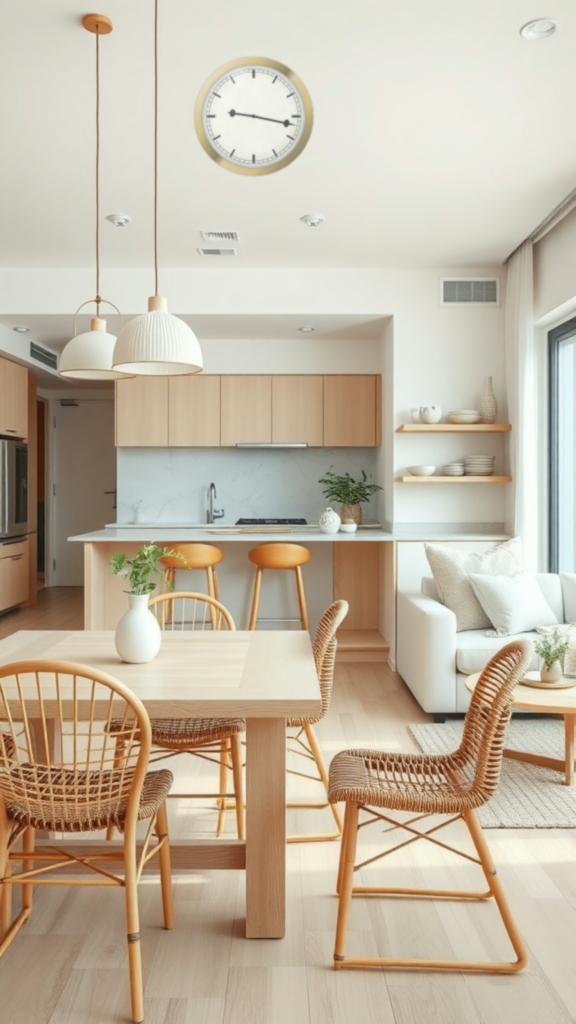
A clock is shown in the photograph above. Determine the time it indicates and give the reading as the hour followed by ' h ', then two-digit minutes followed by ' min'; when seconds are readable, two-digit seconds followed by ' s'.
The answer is 9 h 17 min
